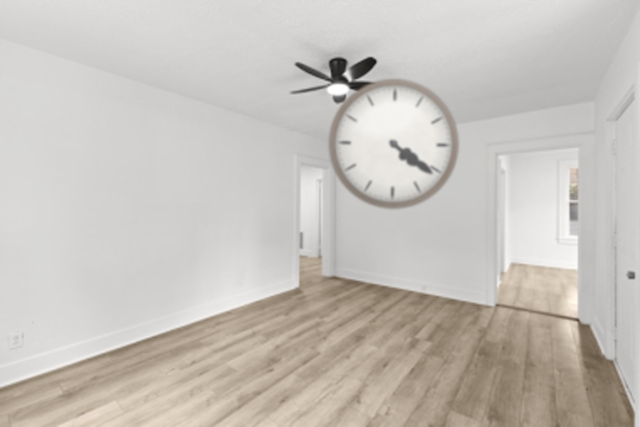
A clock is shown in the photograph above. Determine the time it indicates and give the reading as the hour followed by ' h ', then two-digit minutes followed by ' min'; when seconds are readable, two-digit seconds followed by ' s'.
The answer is 4 h 21 min
